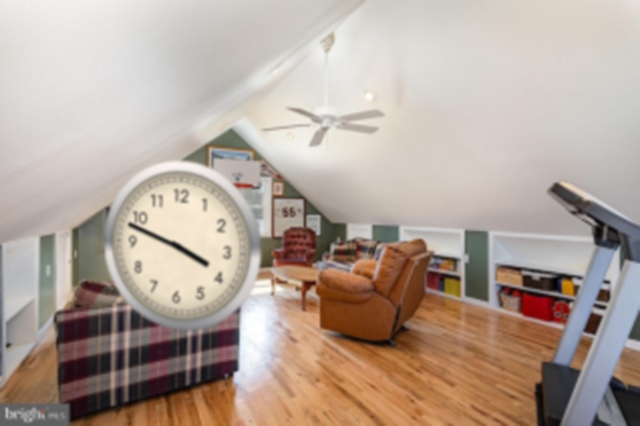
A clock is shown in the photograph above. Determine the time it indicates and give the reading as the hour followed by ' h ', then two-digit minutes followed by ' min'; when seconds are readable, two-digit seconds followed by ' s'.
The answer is 3 h 48 min
